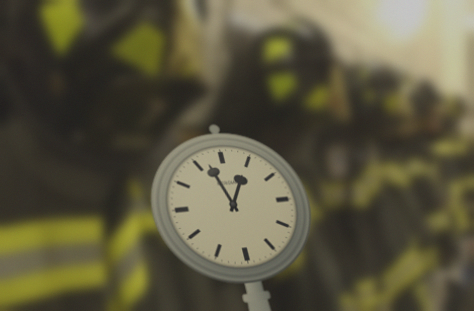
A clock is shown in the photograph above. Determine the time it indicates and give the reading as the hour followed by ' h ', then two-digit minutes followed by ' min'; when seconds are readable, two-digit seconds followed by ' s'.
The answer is 12 h 57 min
